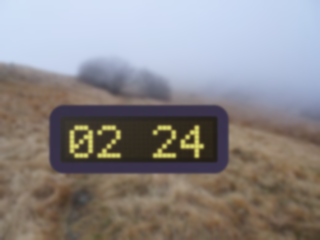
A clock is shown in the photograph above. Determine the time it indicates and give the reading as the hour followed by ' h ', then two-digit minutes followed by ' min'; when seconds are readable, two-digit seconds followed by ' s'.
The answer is 2 h 24 min
